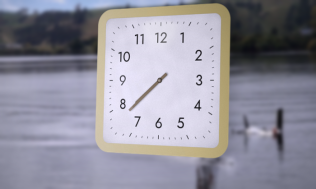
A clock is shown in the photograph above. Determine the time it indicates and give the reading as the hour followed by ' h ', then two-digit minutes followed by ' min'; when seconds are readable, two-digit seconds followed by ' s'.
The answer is 7 h 38 min
